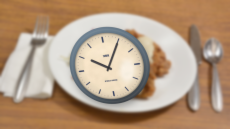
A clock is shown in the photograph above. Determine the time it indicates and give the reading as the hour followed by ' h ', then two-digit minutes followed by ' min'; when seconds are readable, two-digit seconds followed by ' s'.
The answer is 10 h 05 min
